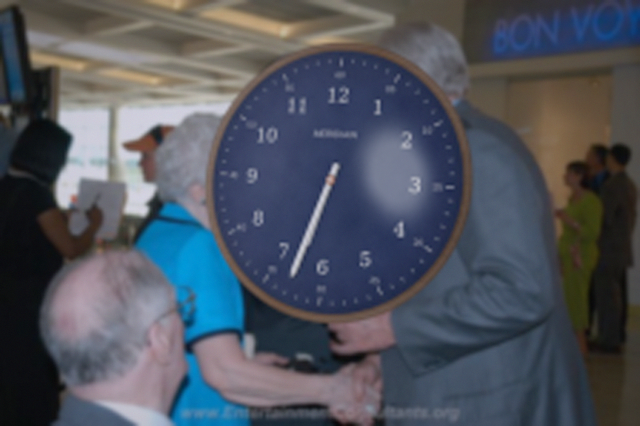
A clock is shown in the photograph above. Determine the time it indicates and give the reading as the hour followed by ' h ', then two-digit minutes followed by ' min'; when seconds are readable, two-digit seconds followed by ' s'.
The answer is 6 h 33 min
